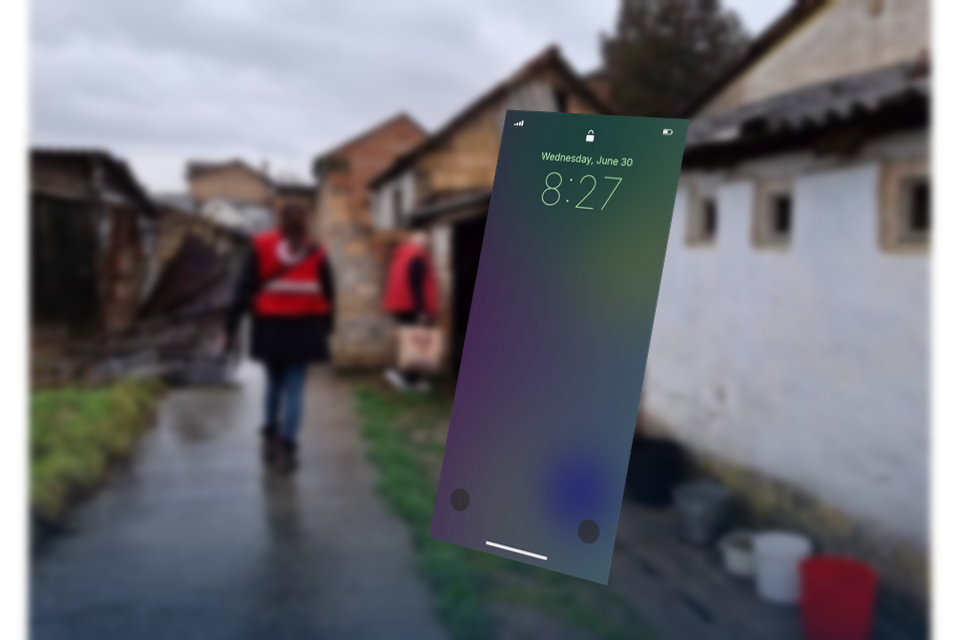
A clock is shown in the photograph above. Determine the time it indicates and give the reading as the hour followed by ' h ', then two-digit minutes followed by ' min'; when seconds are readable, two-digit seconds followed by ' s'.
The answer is 8 h 27 min
